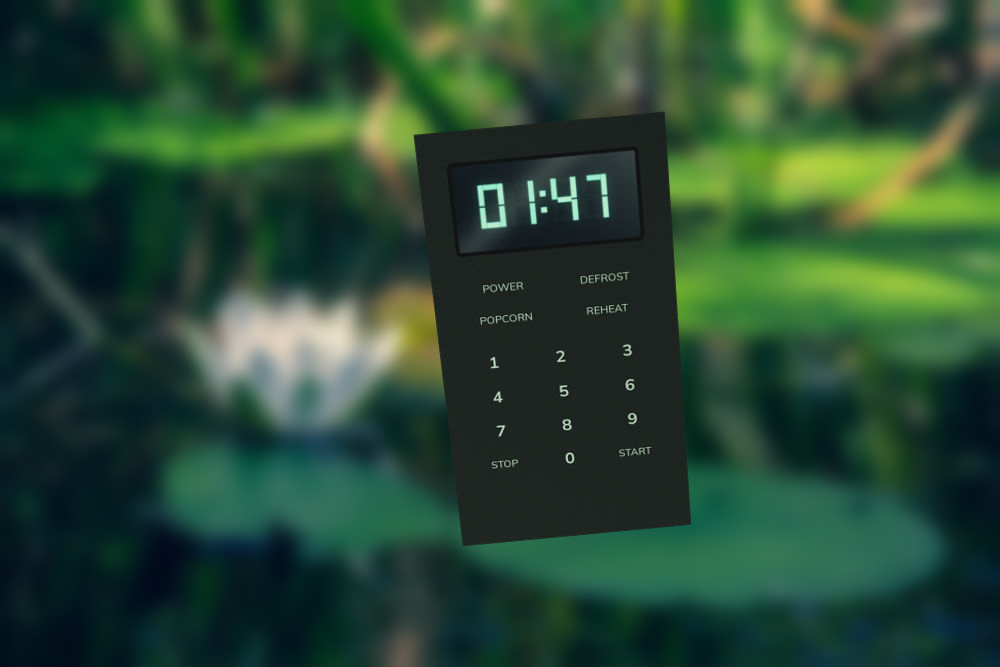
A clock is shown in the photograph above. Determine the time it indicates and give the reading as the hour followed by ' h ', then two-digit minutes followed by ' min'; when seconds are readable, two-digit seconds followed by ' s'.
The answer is 1 h 47 min
